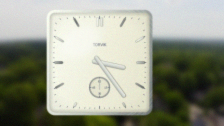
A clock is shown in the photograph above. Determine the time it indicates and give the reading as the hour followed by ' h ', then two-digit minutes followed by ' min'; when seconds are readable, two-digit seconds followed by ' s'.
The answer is 3 h 24 min
